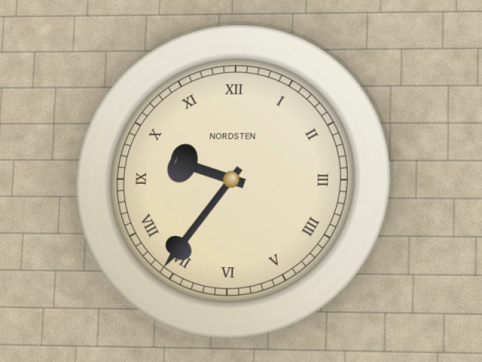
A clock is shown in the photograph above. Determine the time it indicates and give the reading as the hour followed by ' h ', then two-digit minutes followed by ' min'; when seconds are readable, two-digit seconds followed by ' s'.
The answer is 9 h 36 min
